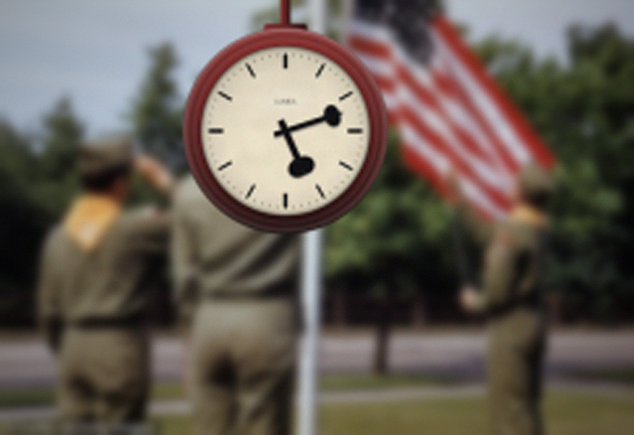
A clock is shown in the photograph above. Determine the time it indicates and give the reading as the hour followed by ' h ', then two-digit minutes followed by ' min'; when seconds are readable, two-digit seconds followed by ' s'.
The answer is 5 h 12 min
